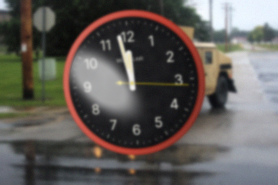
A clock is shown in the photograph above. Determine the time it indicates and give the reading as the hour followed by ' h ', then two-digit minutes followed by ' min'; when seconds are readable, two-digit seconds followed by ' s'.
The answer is 11 h 58 min 16 s
